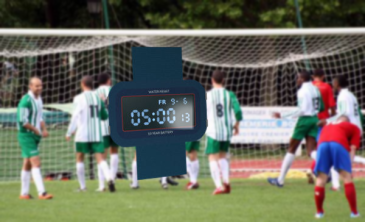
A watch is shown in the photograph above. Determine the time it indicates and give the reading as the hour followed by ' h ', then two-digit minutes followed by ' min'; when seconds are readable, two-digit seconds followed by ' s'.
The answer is 5 h 00 min 13 s
